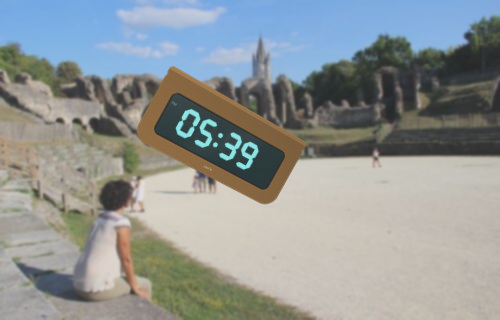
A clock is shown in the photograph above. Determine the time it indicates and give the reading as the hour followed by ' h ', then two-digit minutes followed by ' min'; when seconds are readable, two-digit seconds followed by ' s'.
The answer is 5 h 39 min
